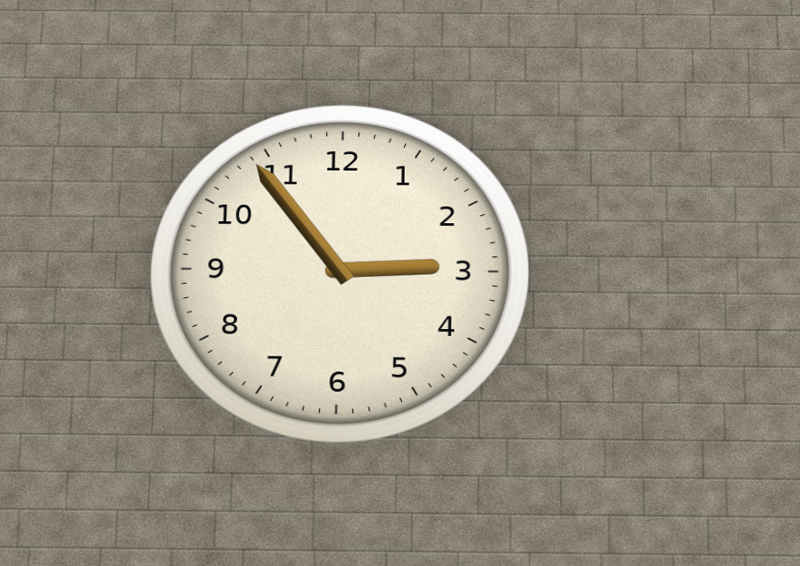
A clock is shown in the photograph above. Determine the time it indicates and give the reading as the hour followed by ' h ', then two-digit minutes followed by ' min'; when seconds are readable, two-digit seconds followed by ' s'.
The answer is 2 h 54 min
